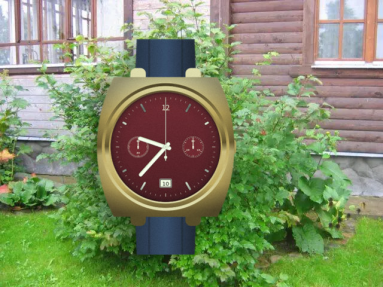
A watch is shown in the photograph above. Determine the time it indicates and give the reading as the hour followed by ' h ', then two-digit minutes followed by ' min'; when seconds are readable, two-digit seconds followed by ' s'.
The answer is 9 h 37 min
